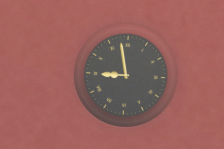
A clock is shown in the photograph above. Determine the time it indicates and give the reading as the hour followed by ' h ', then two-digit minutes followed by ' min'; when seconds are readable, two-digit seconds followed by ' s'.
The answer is 8 h 58 min
